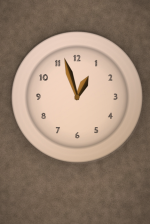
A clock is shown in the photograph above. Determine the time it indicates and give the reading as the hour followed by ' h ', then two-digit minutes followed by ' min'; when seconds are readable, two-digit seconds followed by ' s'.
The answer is 12 h 57 min
